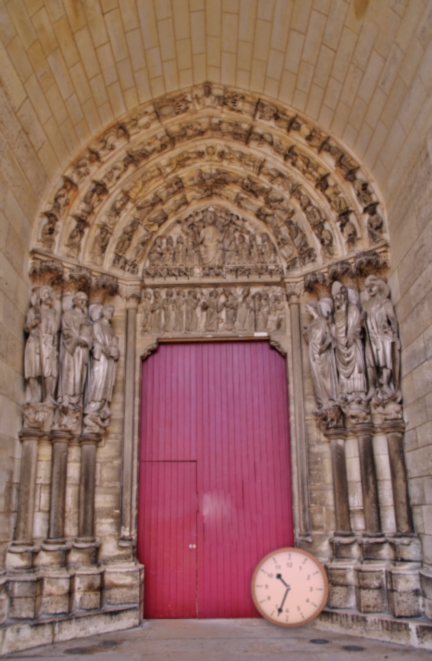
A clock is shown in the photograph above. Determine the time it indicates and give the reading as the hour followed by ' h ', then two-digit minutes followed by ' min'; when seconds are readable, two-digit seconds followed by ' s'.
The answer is 10 h 33 min
